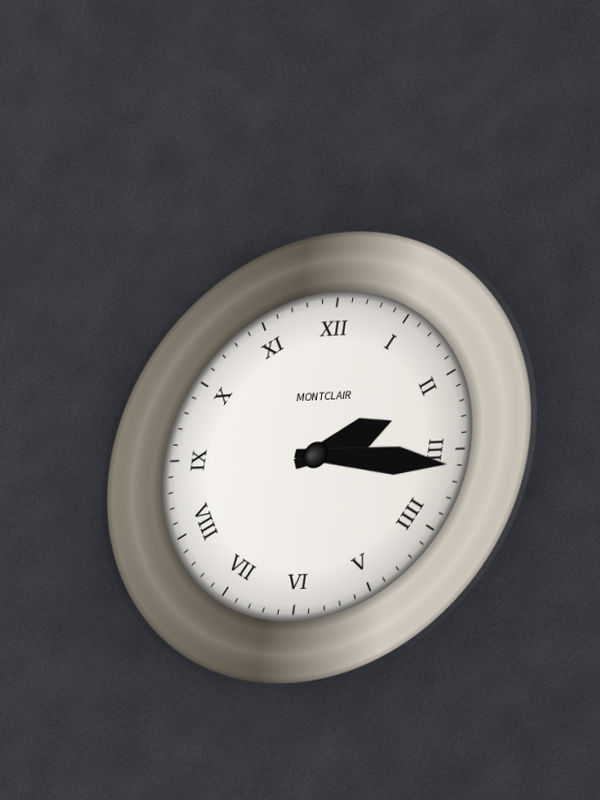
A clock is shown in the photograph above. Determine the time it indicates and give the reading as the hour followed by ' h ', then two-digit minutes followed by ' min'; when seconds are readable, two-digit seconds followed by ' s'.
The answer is 2 h 16 min
